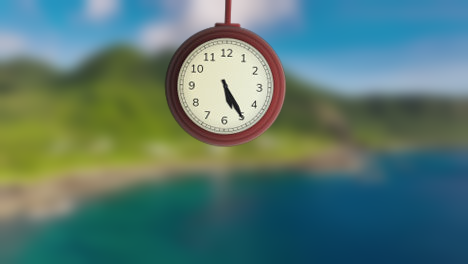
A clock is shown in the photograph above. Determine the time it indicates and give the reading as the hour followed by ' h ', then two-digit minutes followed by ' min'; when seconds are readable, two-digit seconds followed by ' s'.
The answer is 5 h 25 min
